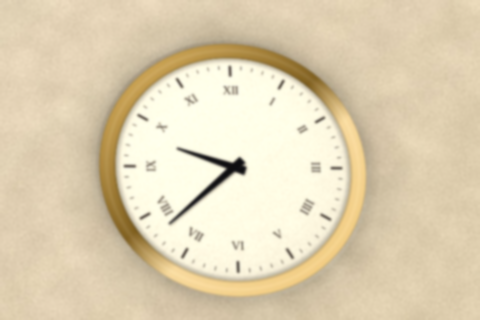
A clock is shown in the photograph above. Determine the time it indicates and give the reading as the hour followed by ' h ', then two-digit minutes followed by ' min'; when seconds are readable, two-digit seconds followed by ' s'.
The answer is 9 h 38 min
